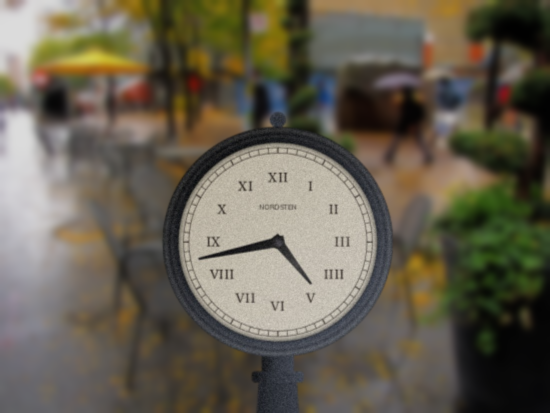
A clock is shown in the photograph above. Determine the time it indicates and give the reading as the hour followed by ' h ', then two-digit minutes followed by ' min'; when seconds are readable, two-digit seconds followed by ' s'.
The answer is 4 h 43 min
